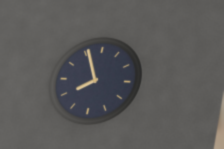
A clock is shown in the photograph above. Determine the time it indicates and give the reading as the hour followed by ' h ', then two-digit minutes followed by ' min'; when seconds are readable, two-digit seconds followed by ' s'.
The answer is 7 h 56 min
